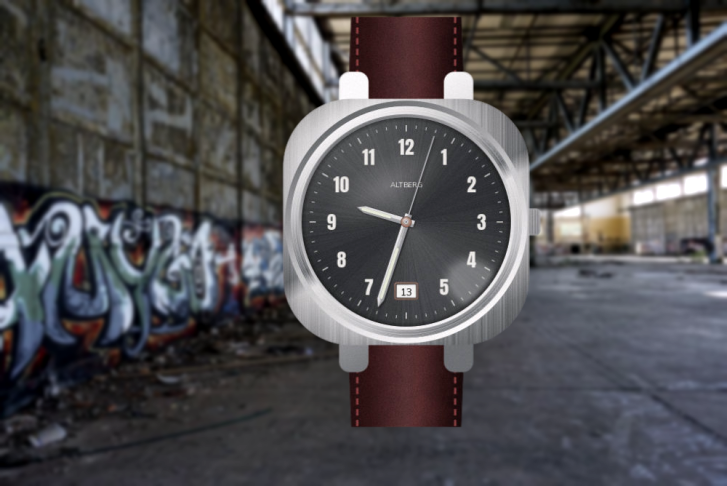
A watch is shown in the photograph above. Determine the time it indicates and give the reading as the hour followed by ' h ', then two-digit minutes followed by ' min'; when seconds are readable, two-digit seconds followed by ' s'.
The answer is 9 h 33 min 03 s
